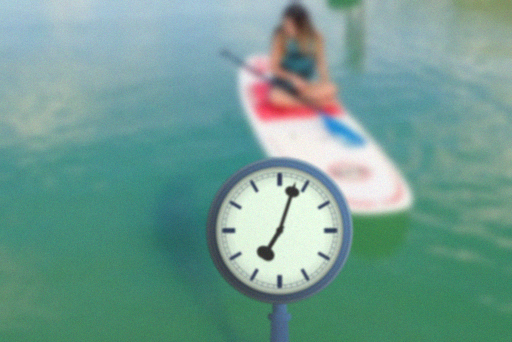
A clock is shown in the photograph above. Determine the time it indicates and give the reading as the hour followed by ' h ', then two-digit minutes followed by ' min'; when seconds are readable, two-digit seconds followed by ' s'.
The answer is 7 h 03 min
